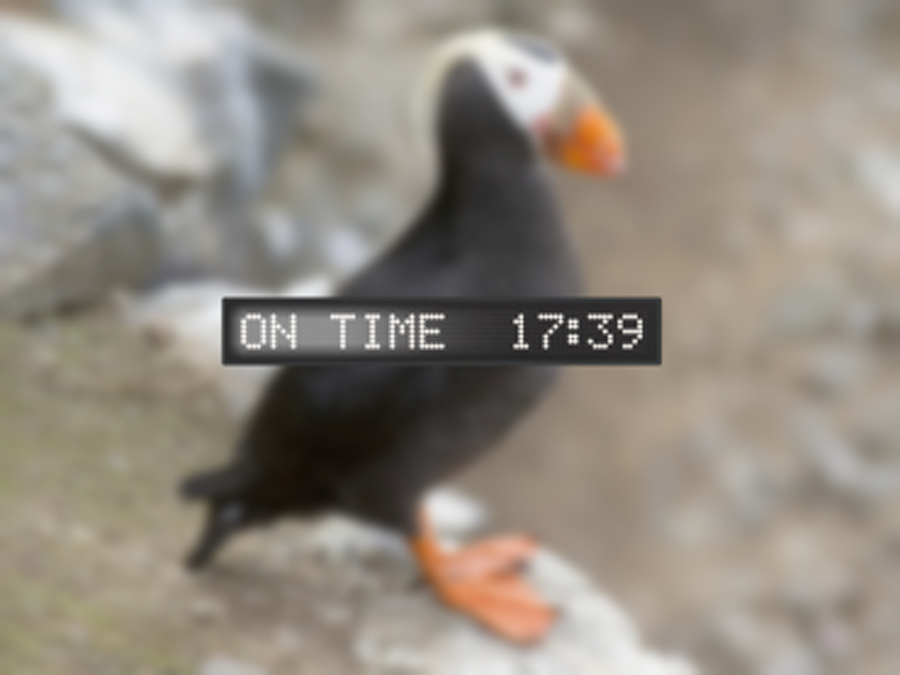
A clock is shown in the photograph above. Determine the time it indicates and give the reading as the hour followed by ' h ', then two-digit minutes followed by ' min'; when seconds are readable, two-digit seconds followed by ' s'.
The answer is 17 h 39 min
